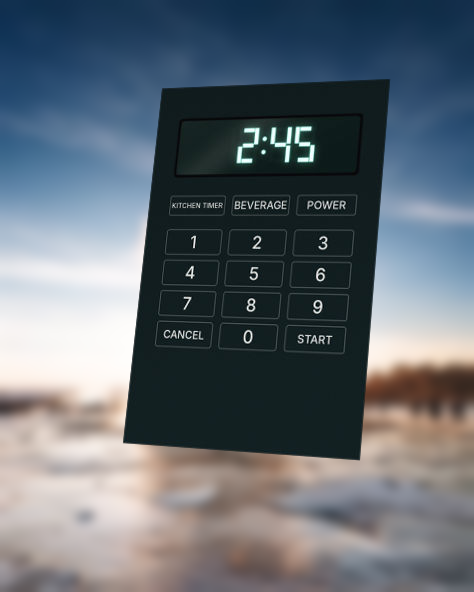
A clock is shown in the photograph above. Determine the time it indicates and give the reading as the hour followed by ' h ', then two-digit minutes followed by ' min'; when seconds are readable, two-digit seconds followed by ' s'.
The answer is 2 h 45 min
